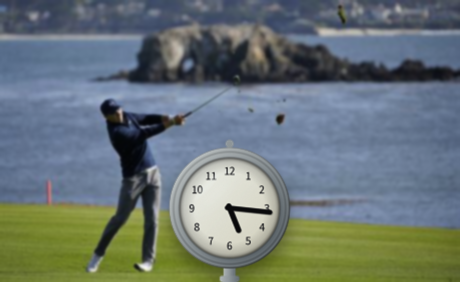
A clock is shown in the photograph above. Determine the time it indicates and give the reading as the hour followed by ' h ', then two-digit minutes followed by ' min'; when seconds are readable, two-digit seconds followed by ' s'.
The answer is 5 h 16 min
